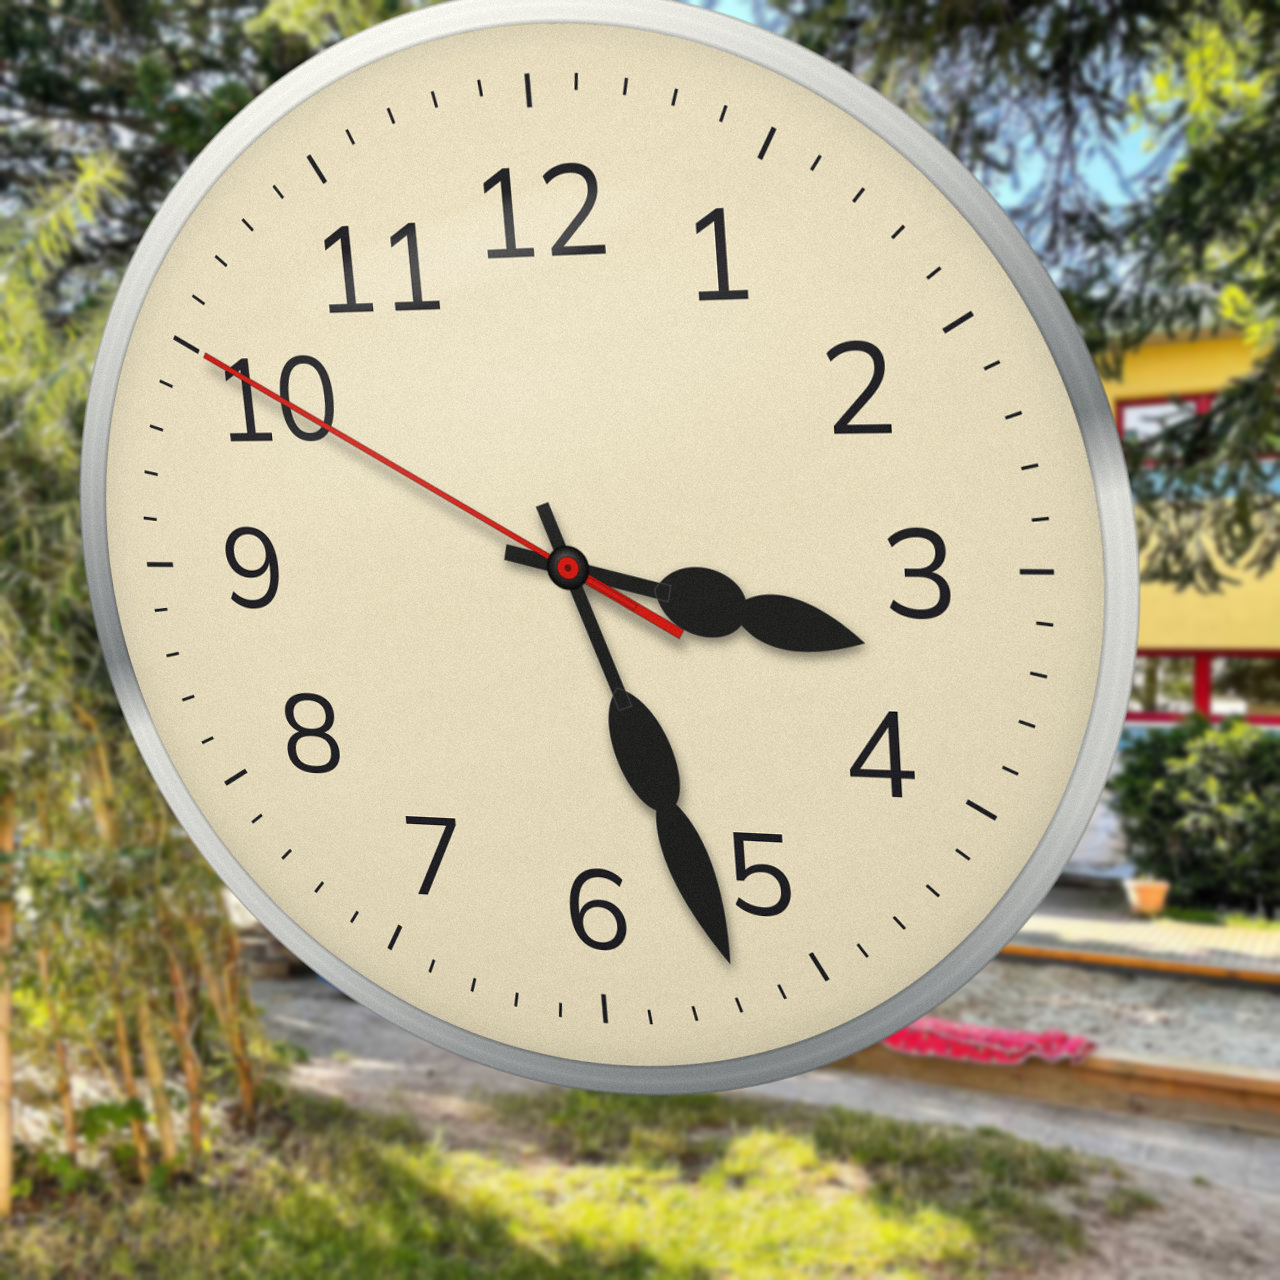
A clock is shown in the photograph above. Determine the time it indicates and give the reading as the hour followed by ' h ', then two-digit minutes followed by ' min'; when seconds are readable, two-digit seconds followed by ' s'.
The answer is 3 h 26 min 50 s
